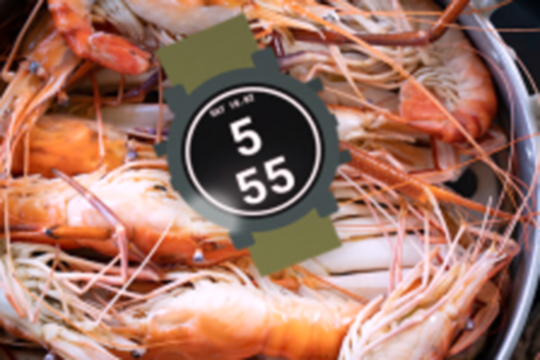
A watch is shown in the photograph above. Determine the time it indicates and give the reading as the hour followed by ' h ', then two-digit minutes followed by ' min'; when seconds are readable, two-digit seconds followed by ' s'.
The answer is 5 h 55 min
